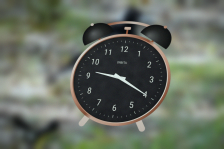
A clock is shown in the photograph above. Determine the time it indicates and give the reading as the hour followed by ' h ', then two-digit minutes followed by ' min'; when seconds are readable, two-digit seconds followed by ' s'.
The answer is 9 h 20 min
